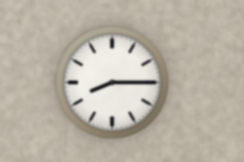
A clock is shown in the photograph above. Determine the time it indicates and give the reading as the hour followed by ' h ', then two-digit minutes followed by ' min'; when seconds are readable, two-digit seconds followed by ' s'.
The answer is 8 h 15 min
